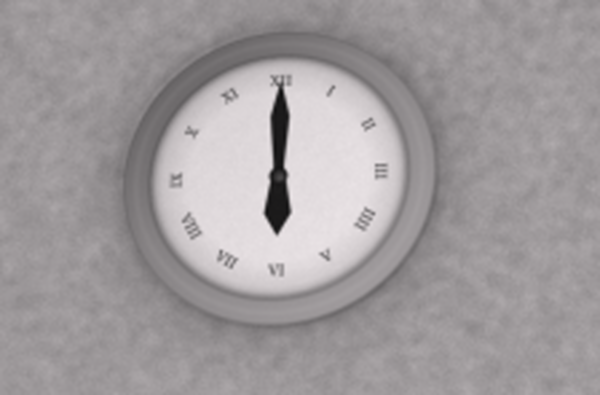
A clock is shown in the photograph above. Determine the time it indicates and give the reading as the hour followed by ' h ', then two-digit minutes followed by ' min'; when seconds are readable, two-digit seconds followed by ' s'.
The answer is 6 h 00 min
